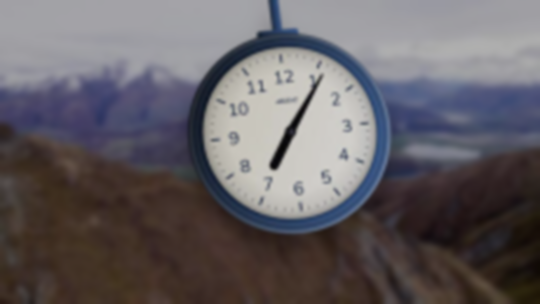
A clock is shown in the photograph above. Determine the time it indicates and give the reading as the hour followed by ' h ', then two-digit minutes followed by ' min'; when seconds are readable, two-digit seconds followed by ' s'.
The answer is 7 h 06 min
